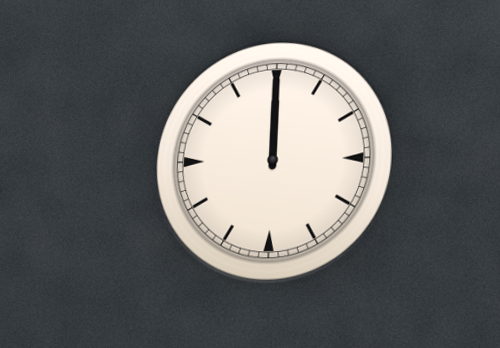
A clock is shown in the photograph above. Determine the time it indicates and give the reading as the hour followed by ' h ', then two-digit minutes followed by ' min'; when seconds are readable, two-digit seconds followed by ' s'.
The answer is 12 h 00 min
